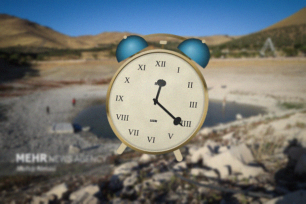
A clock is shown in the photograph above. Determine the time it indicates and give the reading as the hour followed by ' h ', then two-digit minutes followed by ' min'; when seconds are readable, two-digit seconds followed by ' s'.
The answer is 12 h 21 min
